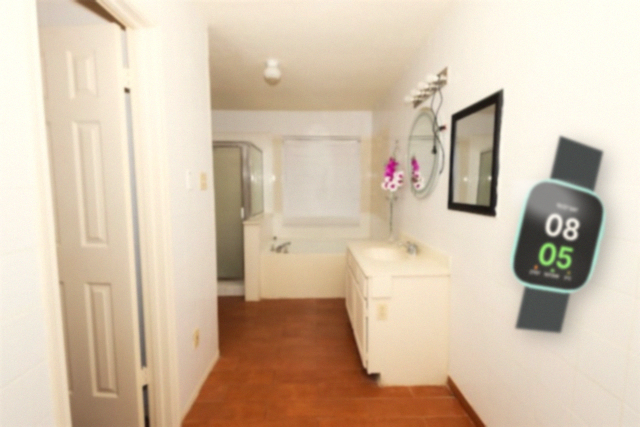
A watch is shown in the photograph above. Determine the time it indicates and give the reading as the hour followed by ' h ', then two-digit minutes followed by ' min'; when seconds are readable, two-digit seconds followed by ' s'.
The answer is 8 h 05 min
